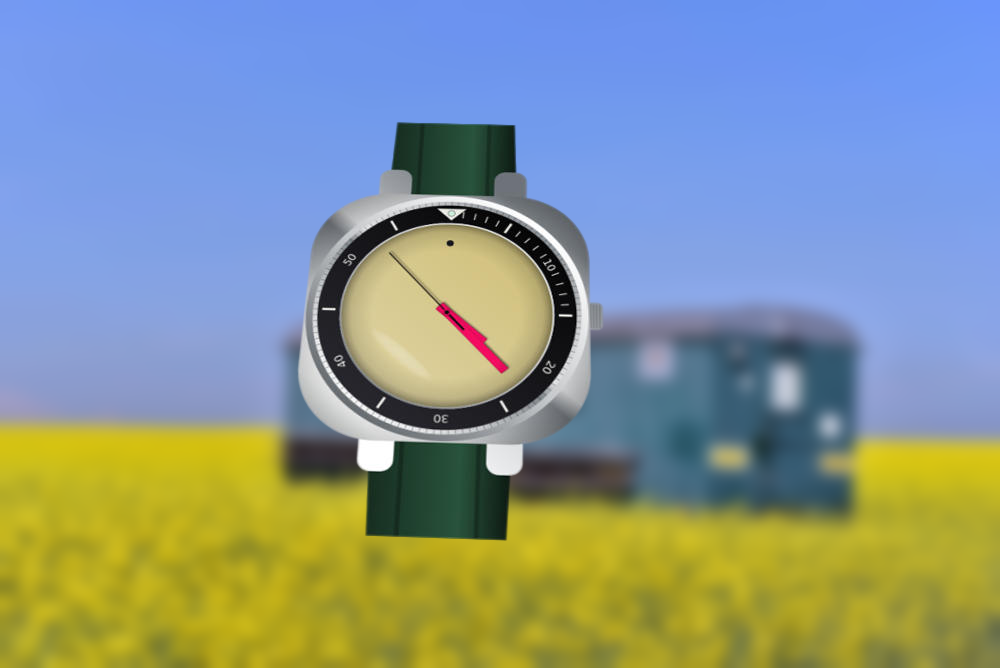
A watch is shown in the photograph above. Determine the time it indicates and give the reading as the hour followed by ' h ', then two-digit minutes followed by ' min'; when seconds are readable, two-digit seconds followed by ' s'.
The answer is 4 h 22 min 53 s
